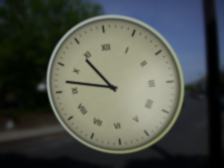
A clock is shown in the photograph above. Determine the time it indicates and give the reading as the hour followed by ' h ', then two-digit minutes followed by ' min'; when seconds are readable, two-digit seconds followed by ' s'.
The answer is 10 h 47 min
